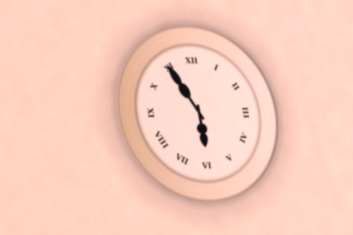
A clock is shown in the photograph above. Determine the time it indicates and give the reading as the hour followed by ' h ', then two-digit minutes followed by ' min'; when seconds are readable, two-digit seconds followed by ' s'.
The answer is 5 h 55 min
